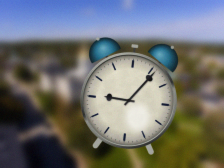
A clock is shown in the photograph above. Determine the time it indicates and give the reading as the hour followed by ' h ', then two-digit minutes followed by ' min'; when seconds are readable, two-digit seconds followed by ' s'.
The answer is 9 h 06 min
